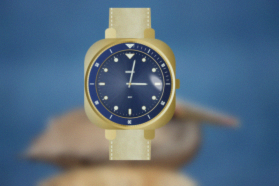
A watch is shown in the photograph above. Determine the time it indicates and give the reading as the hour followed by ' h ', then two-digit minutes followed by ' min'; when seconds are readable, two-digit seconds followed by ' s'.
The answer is 3 h 02 min
